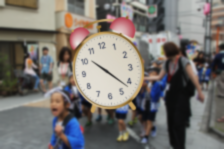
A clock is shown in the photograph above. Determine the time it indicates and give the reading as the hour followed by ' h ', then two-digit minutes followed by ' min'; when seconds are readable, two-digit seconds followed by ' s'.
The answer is 10 h 22 min
